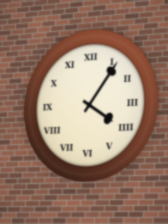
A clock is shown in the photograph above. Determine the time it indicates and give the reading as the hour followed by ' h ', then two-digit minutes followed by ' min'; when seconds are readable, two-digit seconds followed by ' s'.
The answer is 4 h 06 min
